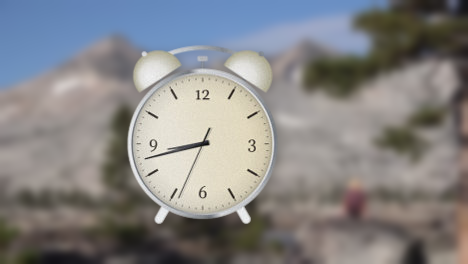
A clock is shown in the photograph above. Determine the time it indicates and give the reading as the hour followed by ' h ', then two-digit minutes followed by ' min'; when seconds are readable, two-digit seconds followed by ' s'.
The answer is 8 h 42 min 34 s
